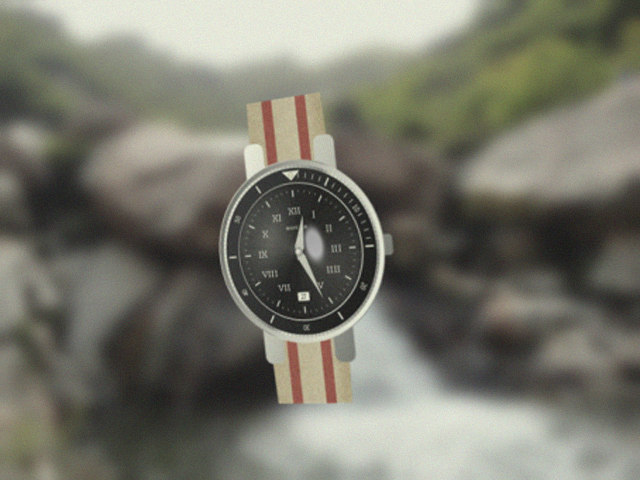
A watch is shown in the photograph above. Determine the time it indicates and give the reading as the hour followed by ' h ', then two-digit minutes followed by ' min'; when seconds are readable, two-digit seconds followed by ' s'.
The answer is 12 h 26 min
